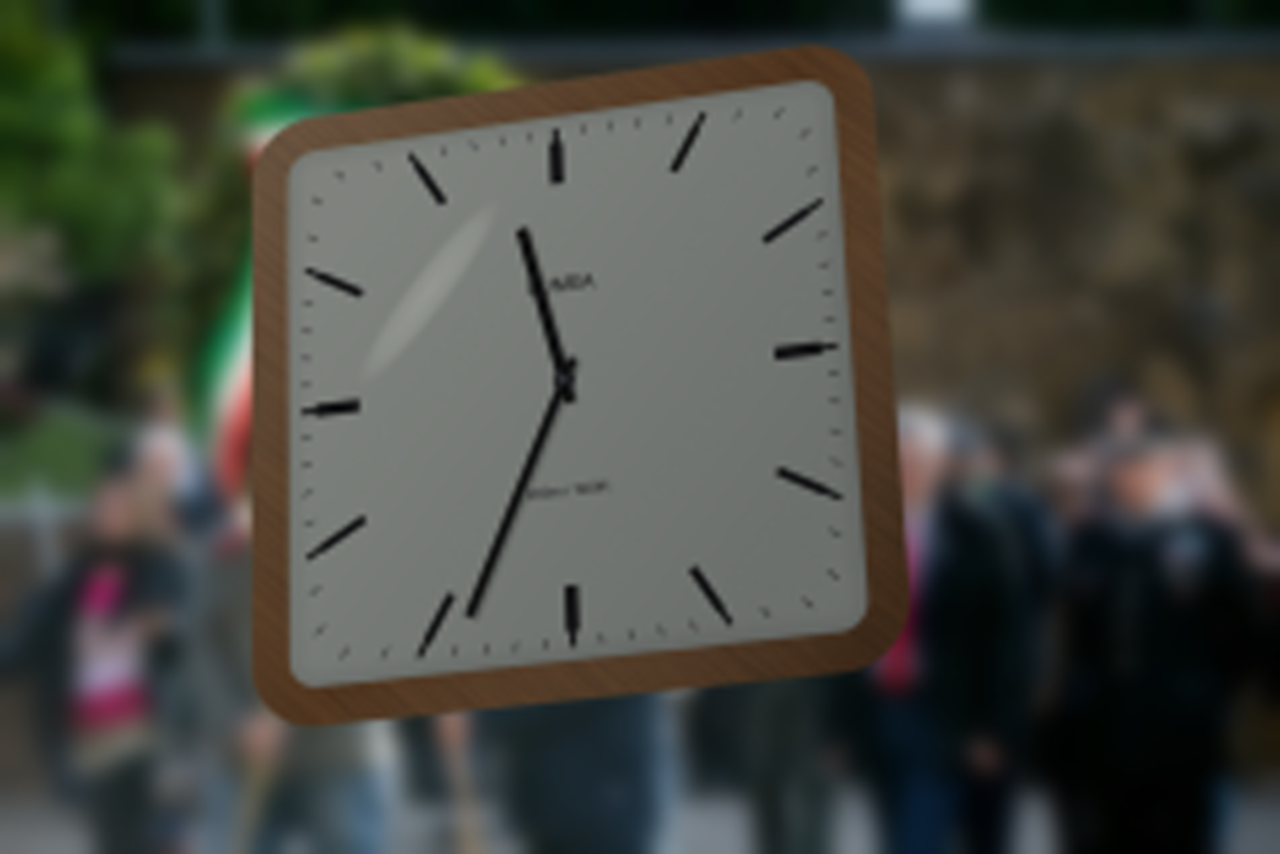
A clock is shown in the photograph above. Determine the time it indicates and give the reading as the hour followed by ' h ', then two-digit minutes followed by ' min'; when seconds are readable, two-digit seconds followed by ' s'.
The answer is 11 h 34 min
